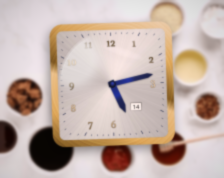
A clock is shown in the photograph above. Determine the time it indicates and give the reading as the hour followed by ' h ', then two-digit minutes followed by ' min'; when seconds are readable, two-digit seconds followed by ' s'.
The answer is 5 h 13 min
